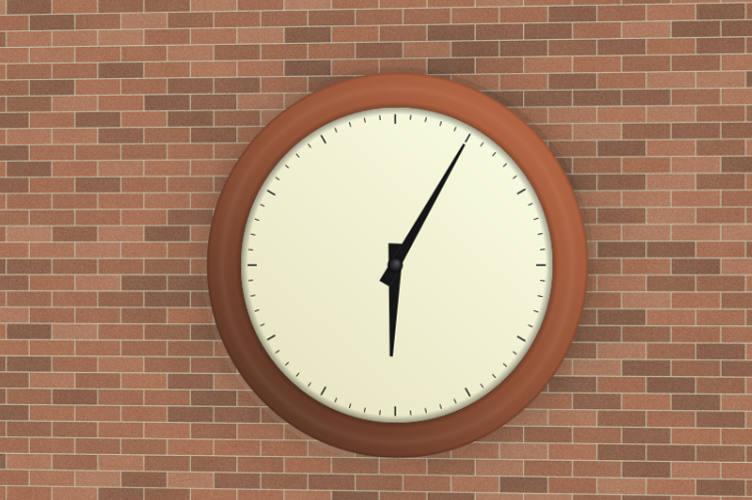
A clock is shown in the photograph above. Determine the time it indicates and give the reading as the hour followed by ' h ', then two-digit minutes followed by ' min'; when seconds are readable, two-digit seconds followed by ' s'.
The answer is 6 h 05 min
